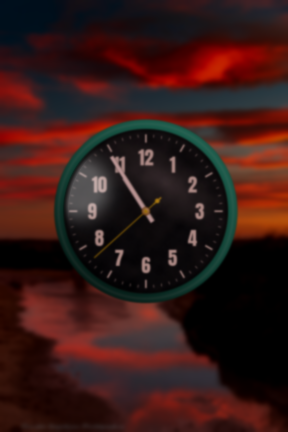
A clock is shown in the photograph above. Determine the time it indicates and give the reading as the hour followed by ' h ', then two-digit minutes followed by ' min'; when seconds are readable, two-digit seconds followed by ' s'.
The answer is 10 h 54 min 38 s
